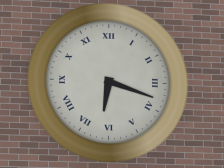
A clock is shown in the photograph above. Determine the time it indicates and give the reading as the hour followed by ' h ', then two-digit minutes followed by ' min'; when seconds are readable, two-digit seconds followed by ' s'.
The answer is 6 h 18 min
